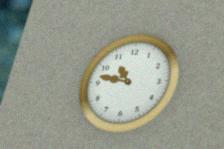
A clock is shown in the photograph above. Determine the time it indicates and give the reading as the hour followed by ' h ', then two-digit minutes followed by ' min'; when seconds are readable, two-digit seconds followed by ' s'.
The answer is 10 h 47 min
